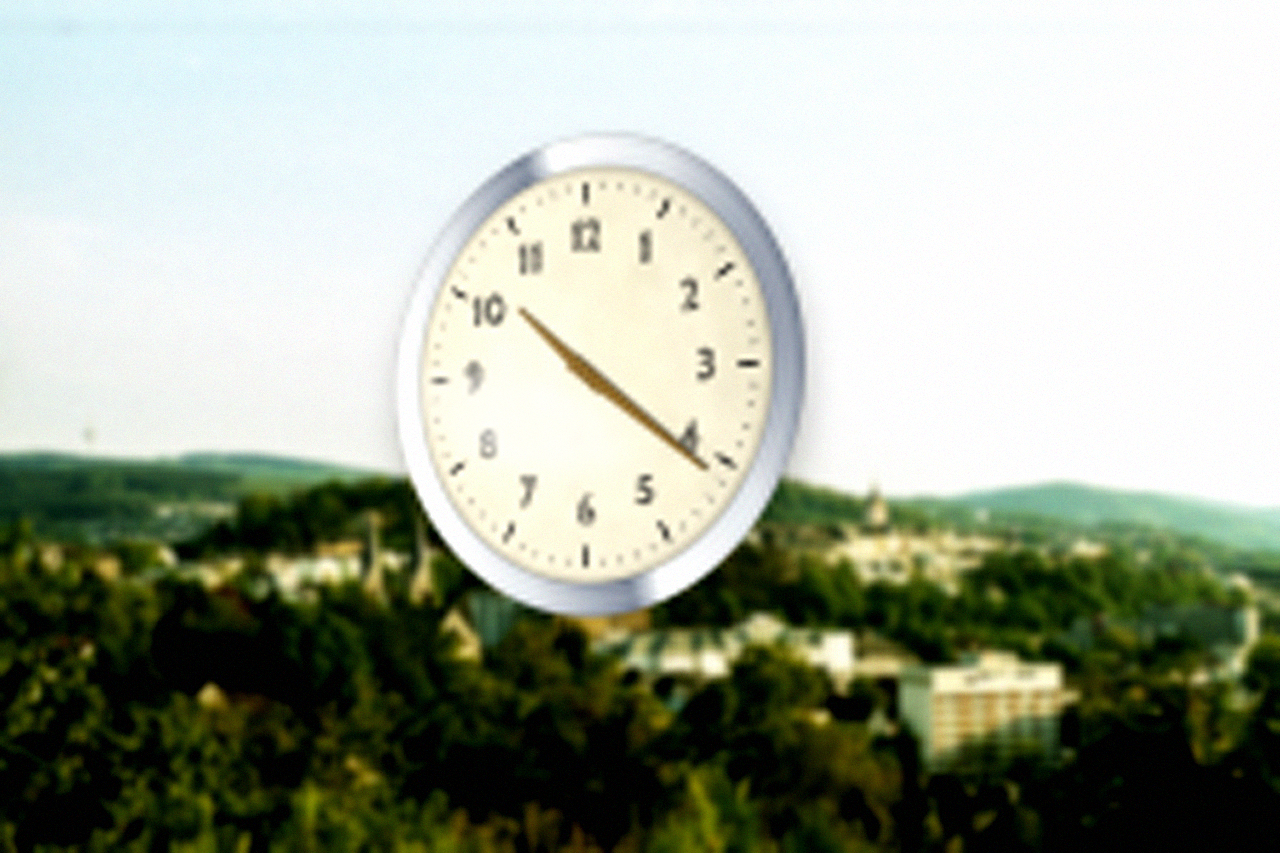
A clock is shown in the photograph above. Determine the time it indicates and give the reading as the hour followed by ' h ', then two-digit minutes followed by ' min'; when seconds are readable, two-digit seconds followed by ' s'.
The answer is 10 h 21 min
